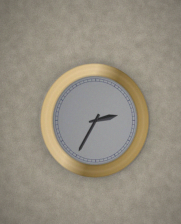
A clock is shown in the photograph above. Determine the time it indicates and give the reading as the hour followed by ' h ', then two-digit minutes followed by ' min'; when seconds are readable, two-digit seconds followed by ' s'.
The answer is 2 h 35 min
